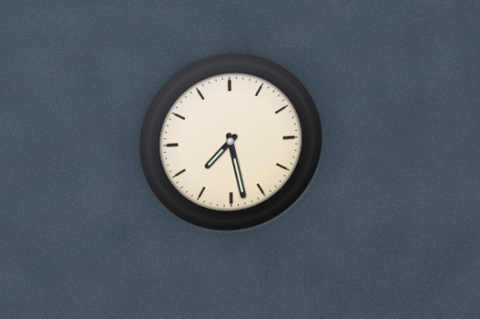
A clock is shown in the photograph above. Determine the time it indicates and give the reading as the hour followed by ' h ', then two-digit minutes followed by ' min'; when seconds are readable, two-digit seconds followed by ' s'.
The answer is 7 h 28 min
